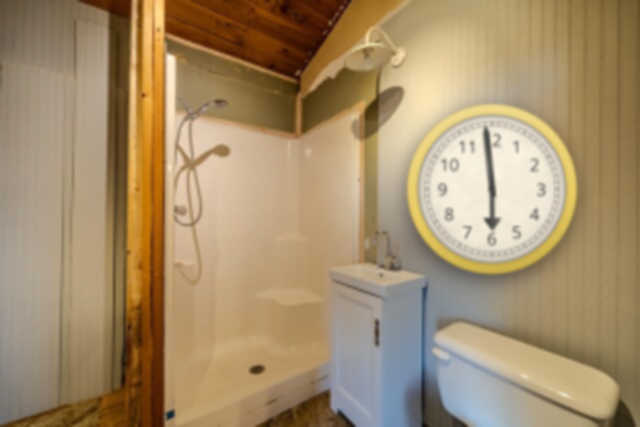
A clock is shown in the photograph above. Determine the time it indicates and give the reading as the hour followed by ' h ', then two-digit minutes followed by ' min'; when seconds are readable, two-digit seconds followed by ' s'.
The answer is 5 h 59 min
